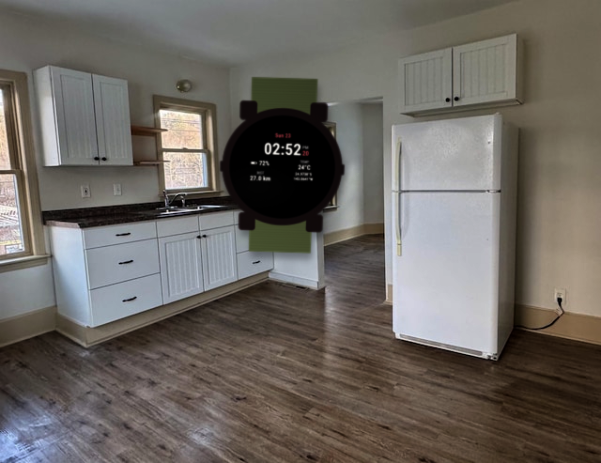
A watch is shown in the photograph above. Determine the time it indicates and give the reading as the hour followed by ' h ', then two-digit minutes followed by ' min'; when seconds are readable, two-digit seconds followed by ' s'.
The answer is 2 h 52 min
